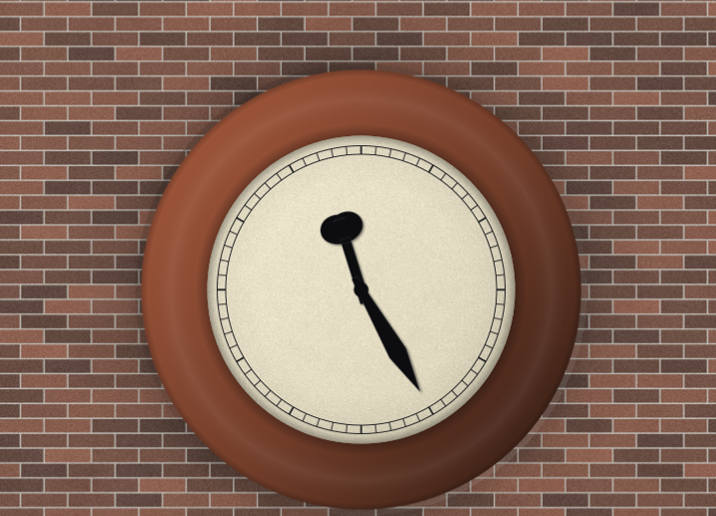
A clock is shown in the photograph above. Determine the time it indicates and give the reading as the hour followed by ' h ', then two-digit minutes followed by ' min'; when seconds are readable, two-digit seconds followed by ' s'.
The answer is 11 h 25 min
